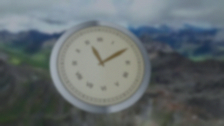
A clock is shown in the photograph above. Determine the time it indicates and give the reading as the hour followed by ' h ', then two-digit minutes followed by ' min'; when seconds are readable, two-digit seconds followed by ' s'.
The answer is 11 h 10 min
